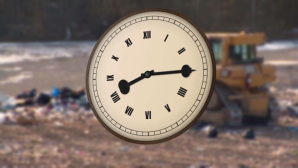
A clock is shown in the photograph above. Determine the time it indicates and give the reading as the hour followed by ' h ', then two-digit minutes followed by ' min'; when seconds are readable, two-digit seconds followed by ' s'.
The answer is 8 h 15 min
